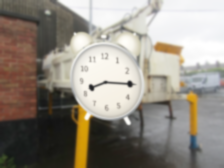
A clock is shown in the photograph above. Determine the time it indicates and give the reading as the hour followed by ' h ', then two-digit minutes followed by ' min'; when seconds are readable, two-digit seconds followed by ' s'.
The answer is 8 h 15 min
